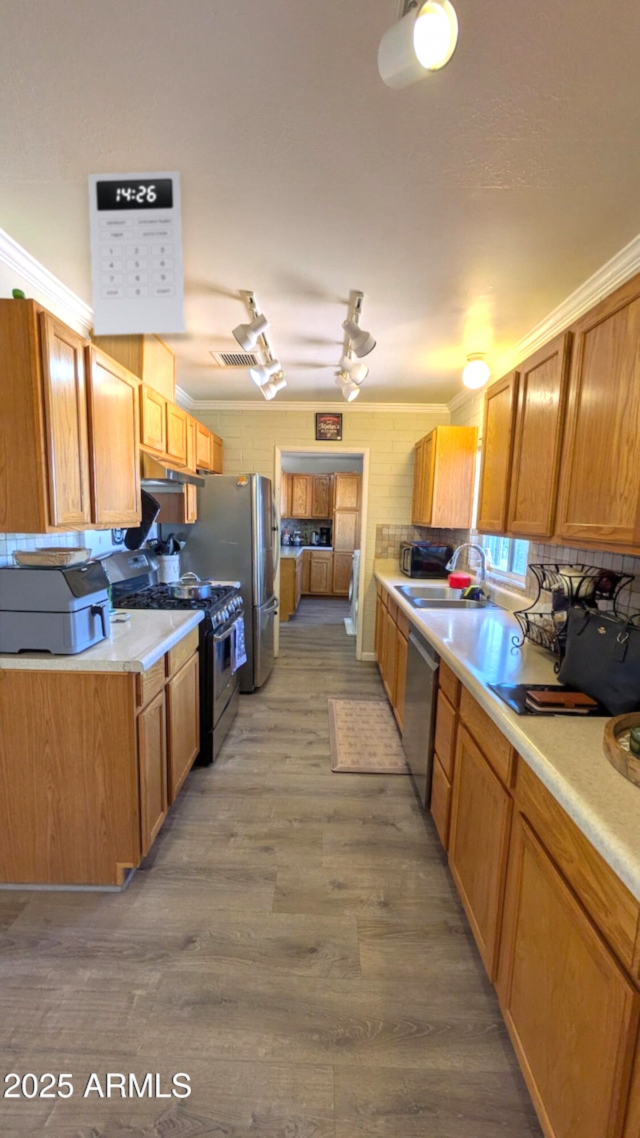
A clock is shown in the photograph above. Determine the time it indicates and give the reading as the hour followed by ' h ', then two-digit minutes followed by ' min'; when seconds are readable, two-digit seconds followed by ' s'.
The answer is 14 h 26 min
